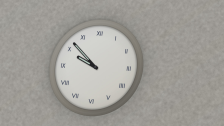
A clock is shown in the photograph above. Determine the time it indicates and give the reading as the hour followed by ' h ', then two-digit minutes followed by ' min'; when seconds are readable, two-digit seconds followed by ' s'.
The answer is 9 h 52 min
